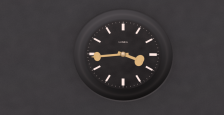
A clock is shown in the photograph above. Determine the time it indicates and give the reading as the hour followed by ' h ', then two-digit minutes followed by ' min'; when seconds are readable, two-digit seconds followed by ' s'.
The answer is 3 h 44 min
